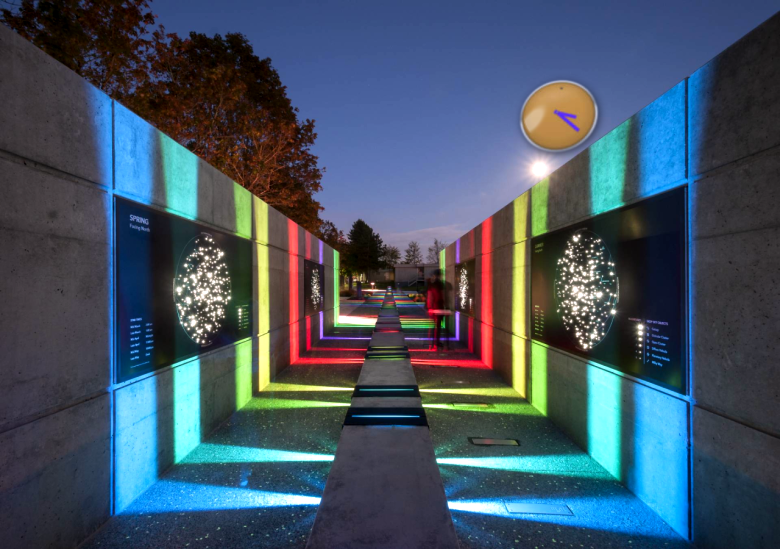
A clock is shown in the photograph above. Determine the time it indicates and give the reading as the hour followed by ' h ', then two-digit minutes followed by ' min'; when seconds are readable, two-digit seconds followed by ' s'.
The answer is 3 h 21 min
